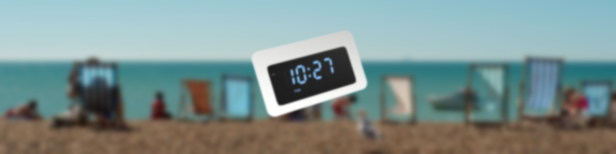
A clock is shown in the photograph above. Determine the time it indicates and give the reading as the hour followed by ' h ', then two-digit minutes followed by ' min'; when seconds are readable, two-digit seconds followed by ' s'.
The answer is 10 h 27 min
